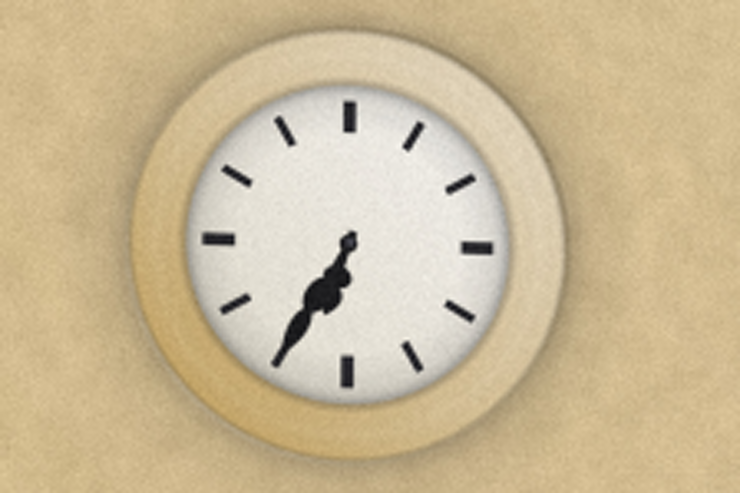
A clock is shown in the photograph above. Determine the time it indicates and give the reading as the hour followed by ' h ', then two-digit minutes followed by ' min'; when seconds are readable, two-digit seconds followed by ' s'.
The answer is 6 h 35 min
